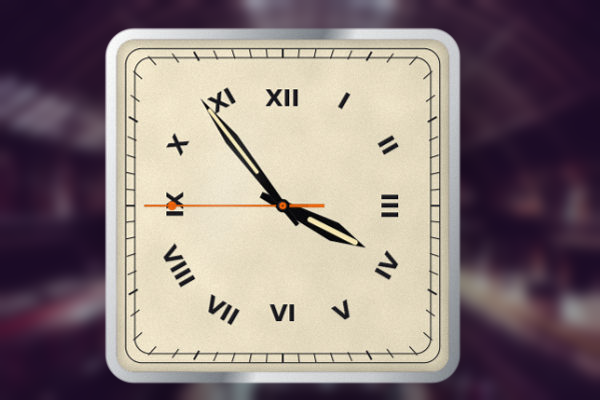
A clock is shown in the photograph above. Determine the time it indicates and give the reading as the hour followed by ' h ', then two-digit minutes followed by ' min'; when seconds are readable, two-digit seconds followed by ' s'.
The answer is 3 h 53 min 45 s
